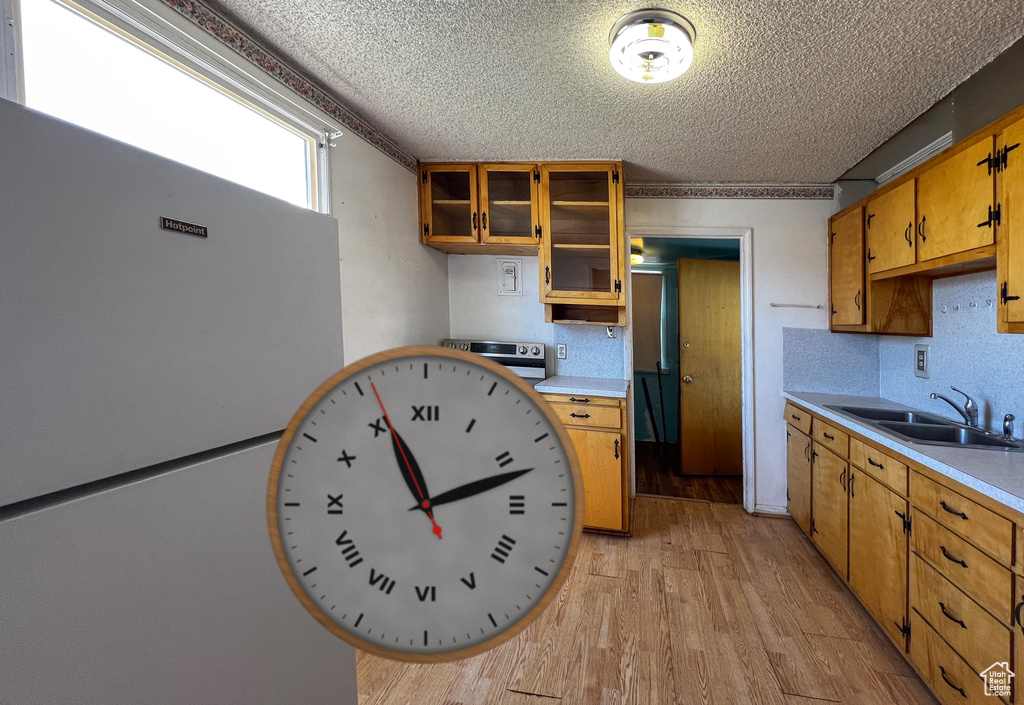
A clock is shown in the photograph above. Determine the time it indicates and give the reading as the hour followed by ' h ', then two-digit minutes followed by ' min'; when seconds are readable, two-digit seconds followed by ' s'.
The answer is 11 h 11 min 56 s
